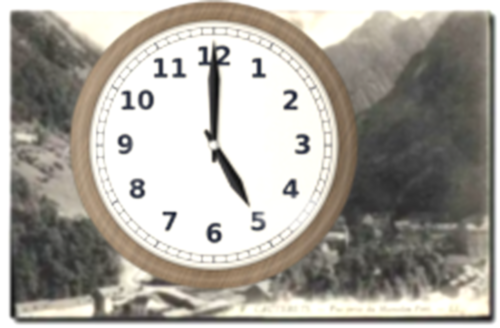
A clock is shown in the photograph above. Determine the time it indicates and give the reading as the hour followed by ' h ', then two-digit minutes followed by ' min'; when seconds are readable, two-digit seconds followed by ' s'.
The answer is 5 h 00 min
